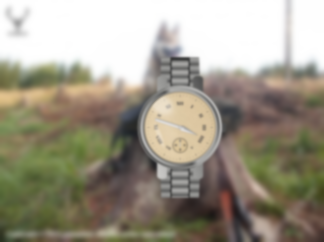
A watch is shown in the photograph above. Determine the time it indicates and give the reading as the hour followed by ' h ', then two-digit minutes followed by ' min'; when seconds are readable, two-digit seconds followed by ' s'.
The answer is 3 h 48 min
